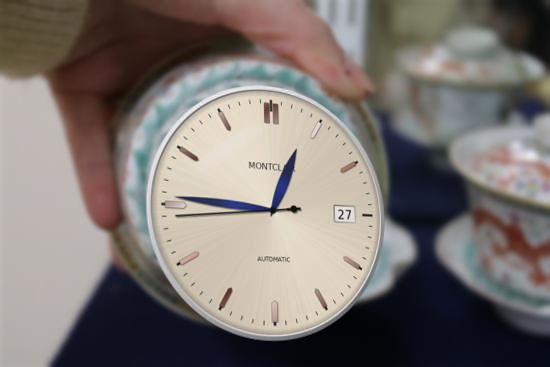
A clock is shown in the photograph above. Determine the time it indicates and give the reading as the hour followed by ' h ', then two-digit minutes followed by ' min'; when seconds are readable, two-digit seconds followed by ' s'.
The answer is 12 h 45 min 44 s
